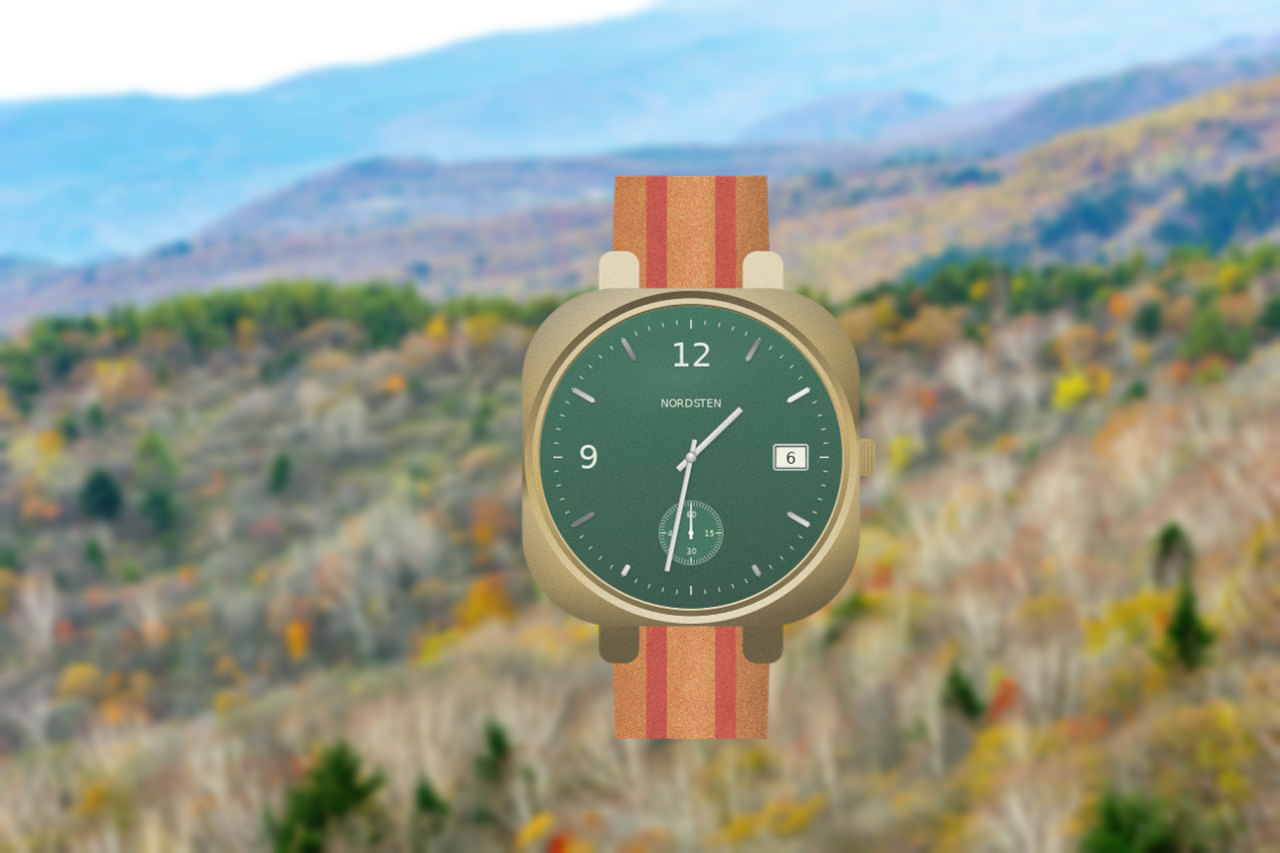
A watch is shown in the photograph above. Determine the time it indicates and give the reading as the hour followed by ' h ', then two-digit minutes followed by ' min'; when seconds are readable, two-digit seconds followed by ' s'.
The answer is 1 h 32 min
